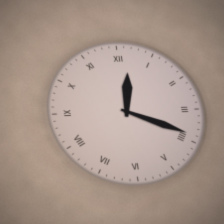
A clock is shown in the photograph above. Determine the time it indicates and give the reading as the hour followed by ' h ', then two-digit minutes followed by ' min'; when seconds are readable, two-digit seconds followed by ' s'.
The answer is 12 h 19 min
